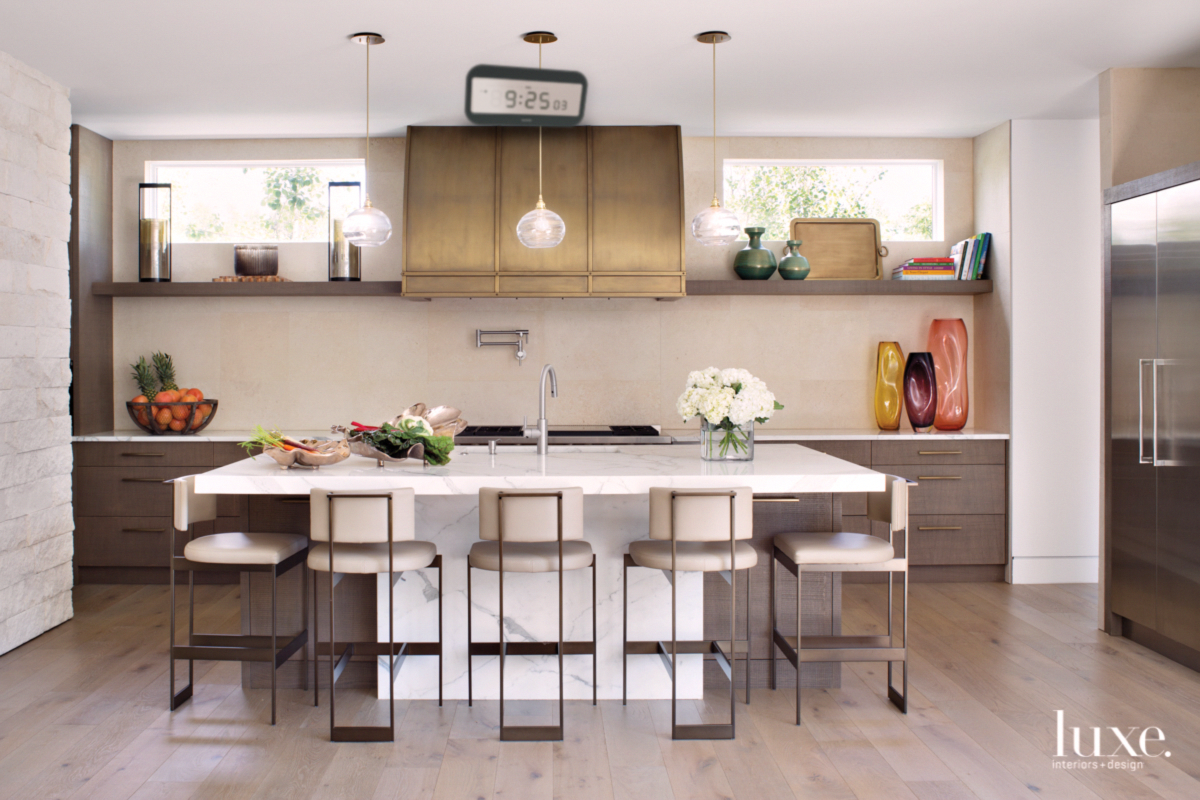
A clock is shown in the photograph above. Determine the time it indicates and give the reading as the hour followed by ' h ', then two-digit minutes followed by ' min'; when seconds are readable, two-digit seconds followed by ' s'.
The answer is 9 h 25 min
